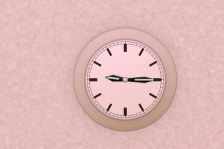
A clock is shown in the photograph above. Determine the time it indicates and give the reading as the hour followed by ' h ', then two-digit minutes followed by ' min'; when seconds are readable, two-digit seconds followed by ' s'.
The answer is 9 h 15 min
